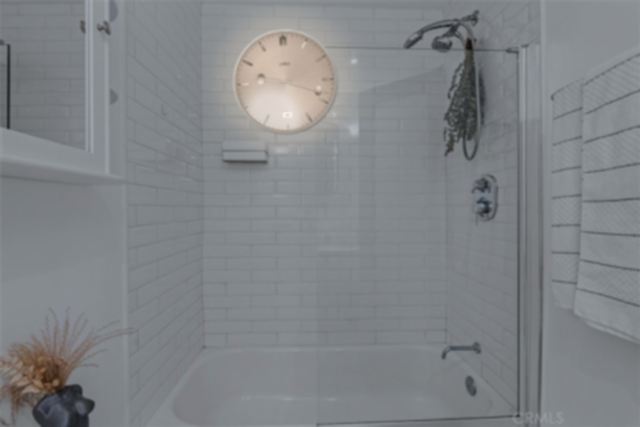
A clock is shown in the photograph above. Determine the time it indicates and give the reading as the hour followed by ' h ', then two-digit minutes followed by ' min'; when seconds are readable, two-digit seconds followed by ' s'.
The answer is 9 h 18 min
